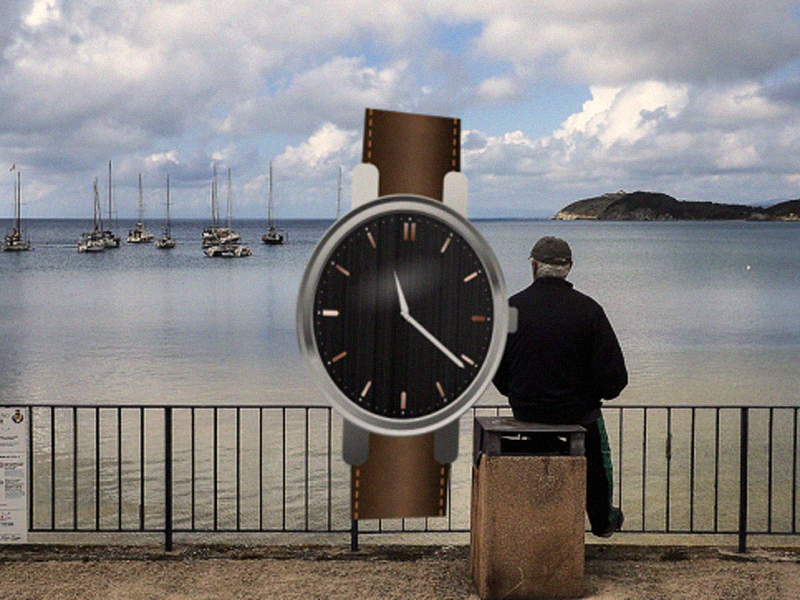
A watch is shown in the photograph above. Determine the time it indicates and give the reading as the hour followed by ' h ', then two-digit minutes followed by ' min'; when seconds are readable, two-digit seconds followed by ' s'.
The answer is 11 h 21 min
